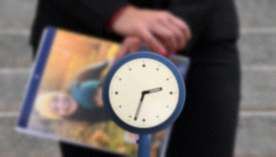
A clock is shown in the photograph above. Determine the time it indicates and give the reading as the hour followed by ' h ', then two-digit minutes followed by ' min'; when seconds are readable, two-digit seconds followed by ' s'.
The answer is 2 h 33 min
